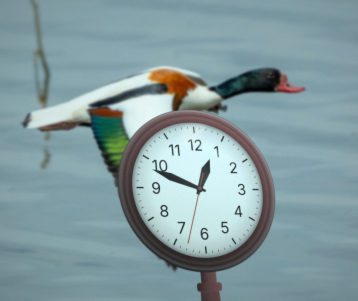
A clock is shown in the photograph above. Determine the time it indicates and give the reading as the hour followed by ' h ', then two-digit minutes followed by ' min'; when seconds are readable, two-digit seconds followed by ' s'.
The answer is 12 h 48 min 33 s
